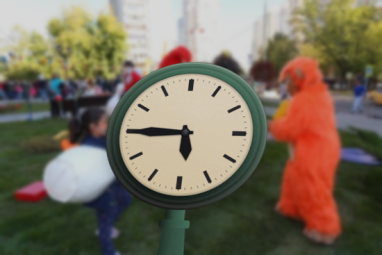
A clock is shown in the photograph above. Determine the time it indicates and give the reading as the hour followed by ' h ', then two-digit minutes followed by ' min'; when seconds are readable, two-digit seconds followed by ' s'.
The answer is 5 h 45 min
